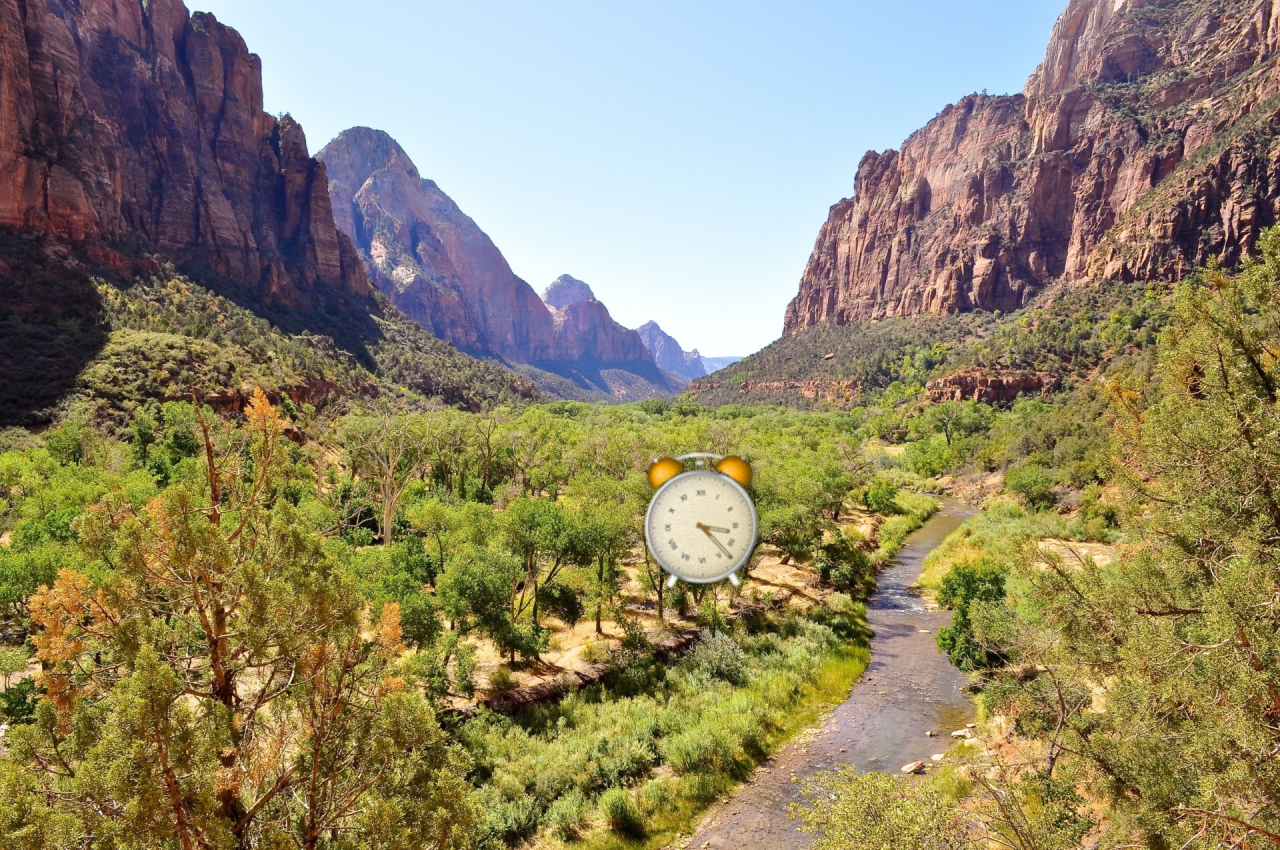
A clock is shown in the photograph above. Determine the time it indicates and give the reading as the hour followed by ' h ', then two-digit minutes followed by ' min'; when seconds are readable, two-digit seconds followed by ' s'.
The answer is 3 h 23 min
